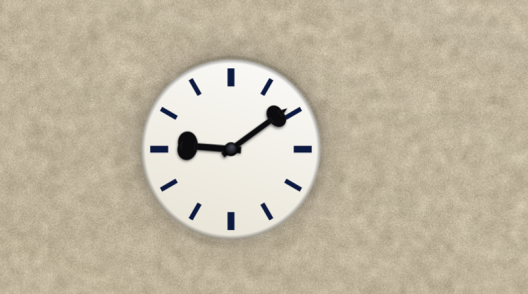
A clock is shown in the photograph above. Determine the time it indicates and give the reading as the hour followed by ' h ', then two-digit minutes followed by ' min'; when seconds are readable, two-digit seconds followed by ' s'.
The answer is 9 h 09 min
